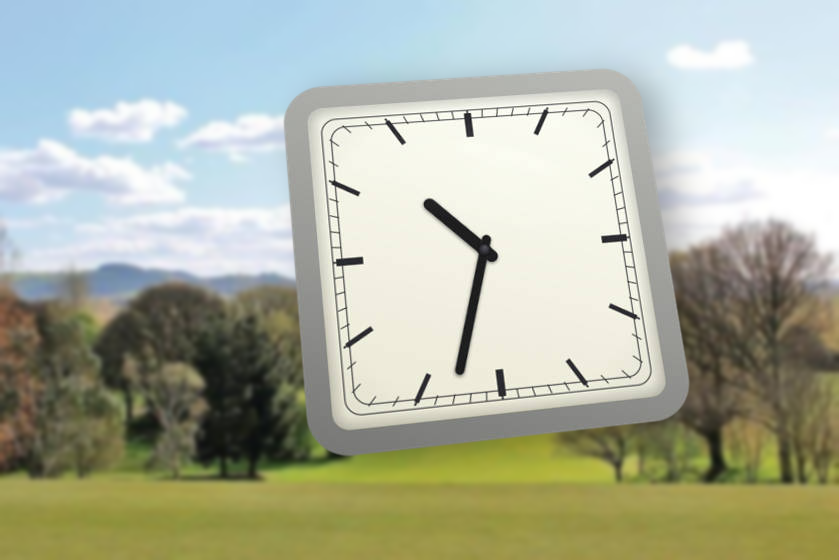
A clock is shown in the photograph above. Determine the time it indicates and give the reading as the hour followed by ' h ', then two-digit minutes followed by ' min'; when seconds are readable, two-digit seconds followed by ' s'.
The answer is 10 h 33 min
